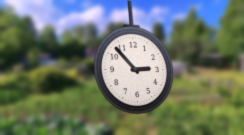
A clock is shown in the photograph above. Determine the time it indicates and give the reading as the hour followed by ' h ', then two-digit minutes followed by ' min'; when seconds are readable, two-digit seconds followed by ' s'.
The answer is 2 h 53 min
